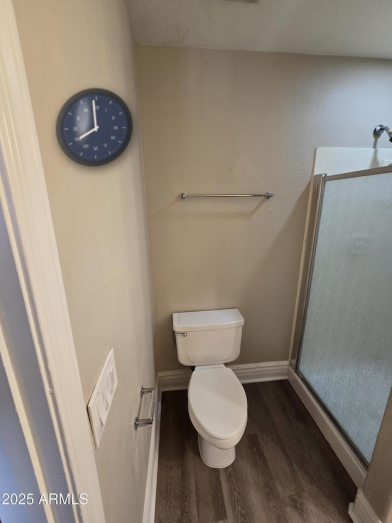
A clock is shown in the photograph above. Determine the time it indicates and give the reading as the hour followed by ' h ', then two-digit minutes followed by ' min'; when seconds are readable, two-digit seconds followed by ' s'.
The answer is 7 h 59 min
